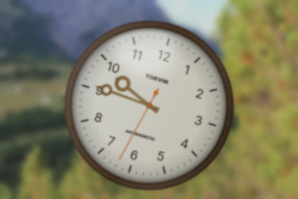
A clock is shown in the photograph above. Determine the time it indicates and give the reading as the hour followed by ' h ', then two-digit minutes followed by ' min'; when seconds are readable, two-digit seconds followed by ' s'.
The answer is 9 h 45 min 32 s
